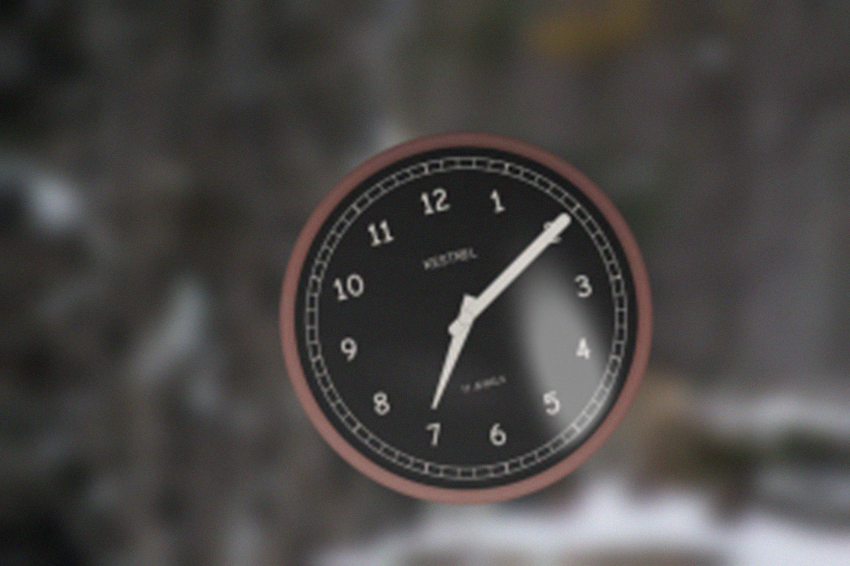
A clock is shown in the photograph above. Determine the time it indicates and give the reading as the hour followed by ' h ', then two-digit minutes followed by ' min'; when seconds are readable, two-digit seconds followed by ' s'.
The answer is 7 h 10 min
